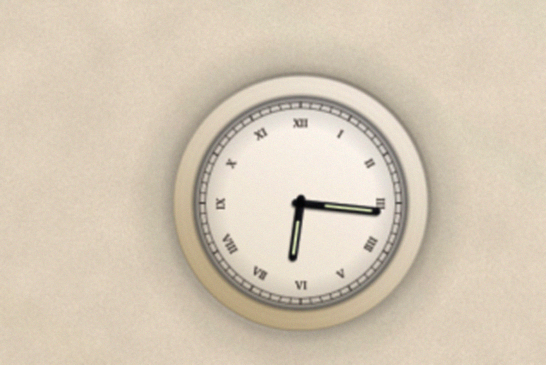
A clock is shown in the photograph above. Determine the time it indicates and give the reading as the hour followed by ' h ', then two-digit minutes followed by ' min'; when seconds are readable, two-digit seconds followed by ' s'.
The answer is 6 h 16 min
